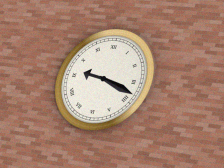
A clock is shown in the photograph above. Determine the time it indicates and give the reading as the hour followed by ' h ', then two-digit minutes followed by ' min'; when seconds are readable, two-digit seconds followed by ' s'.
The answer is 9 h 18 min
